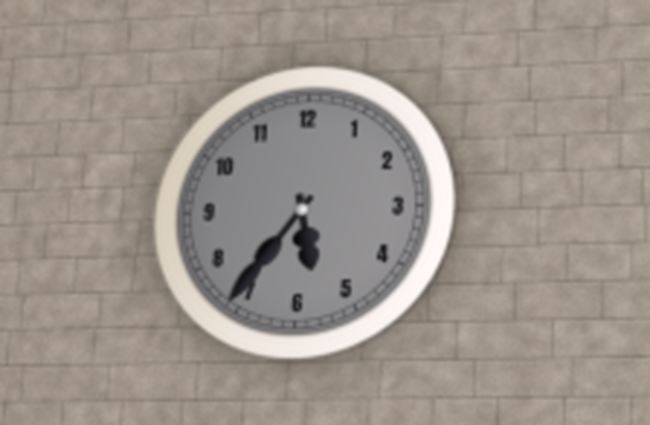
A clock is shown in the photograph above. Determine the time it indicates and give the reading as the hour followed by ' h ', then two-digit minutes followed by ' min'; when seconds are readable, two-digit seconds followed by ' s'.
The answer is 5 h 36 min
